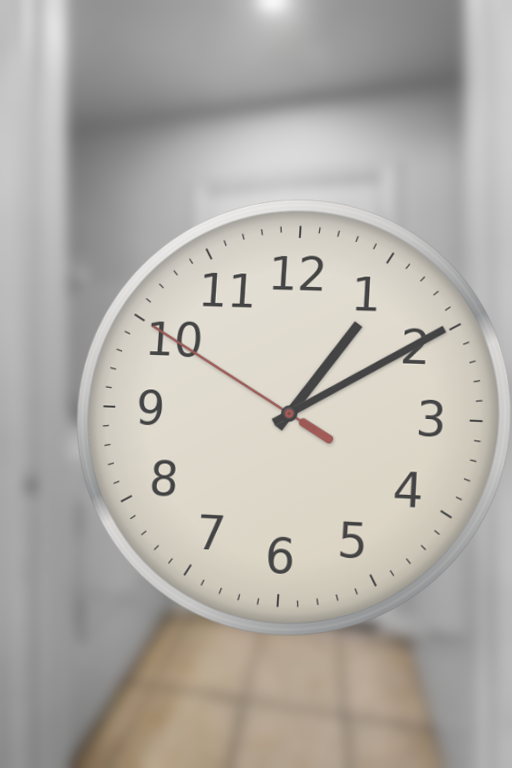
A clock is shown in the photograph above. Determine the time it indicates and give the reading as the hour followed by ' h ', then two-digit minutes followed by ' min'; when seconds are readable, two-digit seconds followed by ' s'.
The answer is 1 h 09 min 50 s
